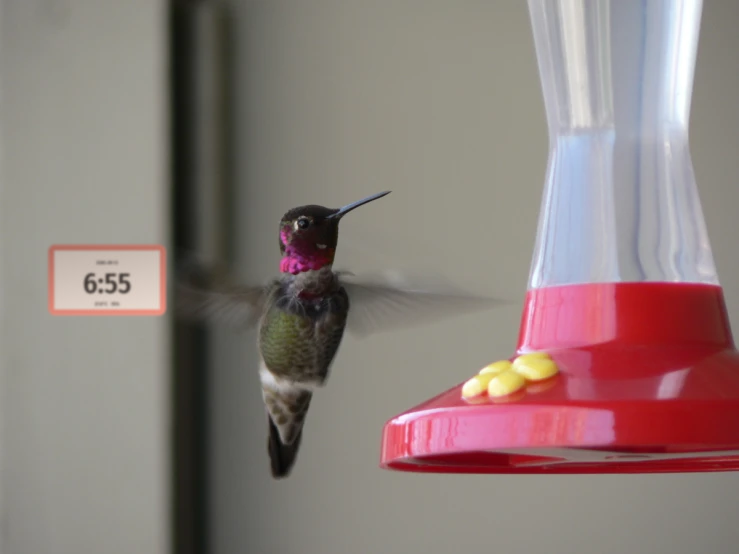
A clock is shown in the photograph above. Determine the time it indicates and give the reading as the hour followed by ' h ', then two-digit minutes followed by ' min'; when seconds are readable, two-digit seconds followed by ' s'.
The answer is 6 h 55 min
